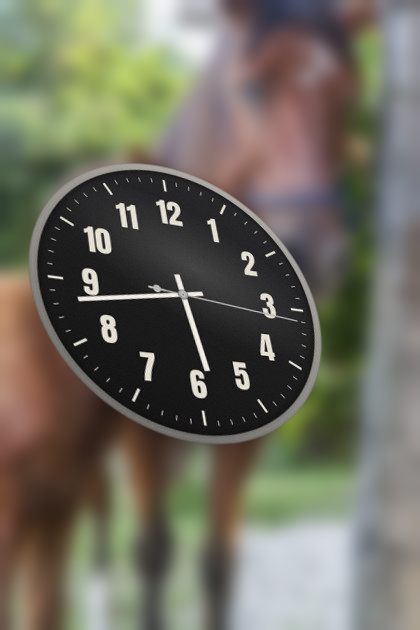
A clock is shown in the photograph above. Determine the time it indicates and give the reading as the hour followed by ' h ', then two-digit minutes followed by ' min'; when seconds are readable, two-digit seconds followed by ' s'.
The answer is 5 h 43 min 16 s
